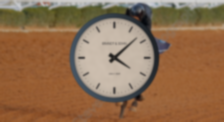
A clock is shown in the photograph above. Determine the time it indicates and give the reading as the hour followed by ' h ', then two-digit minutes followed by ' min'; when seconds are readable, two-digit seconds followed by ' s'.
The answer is 4 h 08 min
